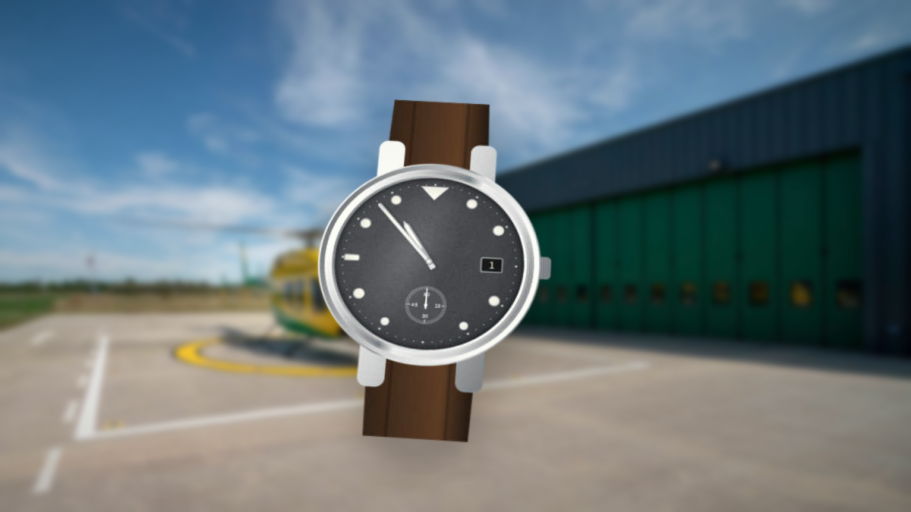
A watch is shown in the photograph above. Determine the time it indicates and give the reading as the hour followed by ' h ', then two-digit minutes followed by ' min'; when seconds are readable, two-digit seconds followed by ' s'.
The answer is 10 h 53 min
